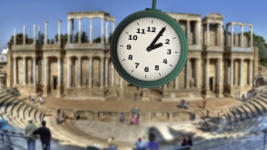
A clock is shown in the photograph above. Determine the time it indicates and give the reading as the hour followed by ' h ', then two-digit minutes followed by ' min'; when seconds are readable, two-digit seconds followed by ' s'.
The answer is 2 h 05 min
